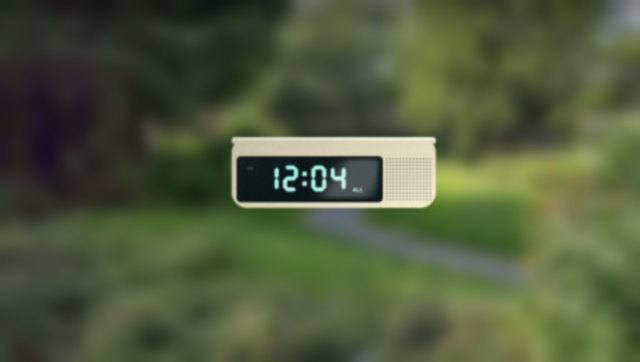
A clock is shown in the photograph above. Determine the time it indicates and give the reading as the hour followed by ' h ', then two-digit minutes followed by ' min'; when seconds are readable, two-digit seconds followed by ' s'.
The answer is 12 h 04 min
